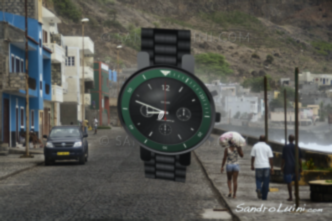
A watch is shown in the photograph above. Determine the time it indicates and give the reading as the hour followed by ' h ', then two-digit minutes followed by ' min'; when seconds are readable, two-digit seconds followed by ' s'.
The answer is 8 h 48 min
